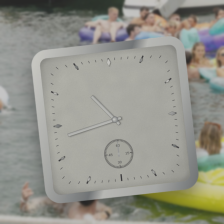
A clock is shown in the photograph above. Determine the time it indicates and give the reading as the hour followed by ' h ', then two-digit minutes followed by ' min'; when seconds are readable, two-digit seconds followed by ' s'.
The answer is 10 h 43 min
